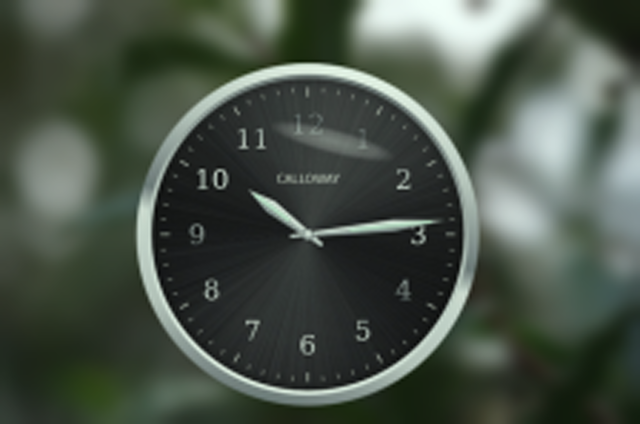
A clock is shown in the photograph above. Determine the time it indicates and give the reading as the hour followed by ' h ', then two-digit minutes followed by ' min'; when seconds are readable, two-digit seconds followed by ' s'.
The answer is 10 h 14 min
